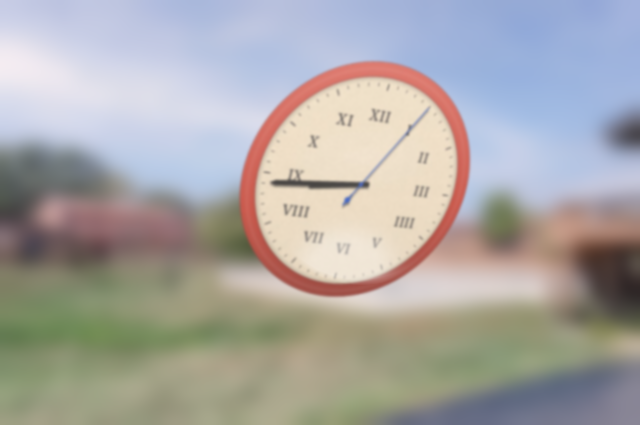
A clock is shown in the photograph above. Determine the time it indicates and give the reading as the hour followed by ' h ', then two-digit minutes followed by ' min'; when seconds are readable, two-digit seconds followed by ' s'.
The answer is 8 h 44 min 05 s
